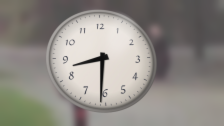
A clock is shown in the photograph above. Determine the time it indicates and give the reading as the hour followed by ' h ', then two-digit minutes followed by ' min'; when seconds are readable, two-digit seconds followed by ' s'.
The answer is 8 h 31 min
